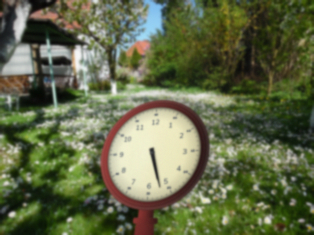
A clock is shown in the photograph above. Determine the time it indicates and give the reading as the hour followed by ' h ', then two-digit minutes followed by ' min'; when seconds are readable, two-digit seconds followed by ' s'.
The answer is 5 h 27 min
